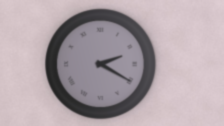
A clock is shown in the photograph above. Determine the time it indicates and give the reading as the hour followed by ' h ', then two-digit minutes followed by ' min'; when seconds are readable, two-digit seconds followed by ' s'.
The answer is 2 h 20 min
